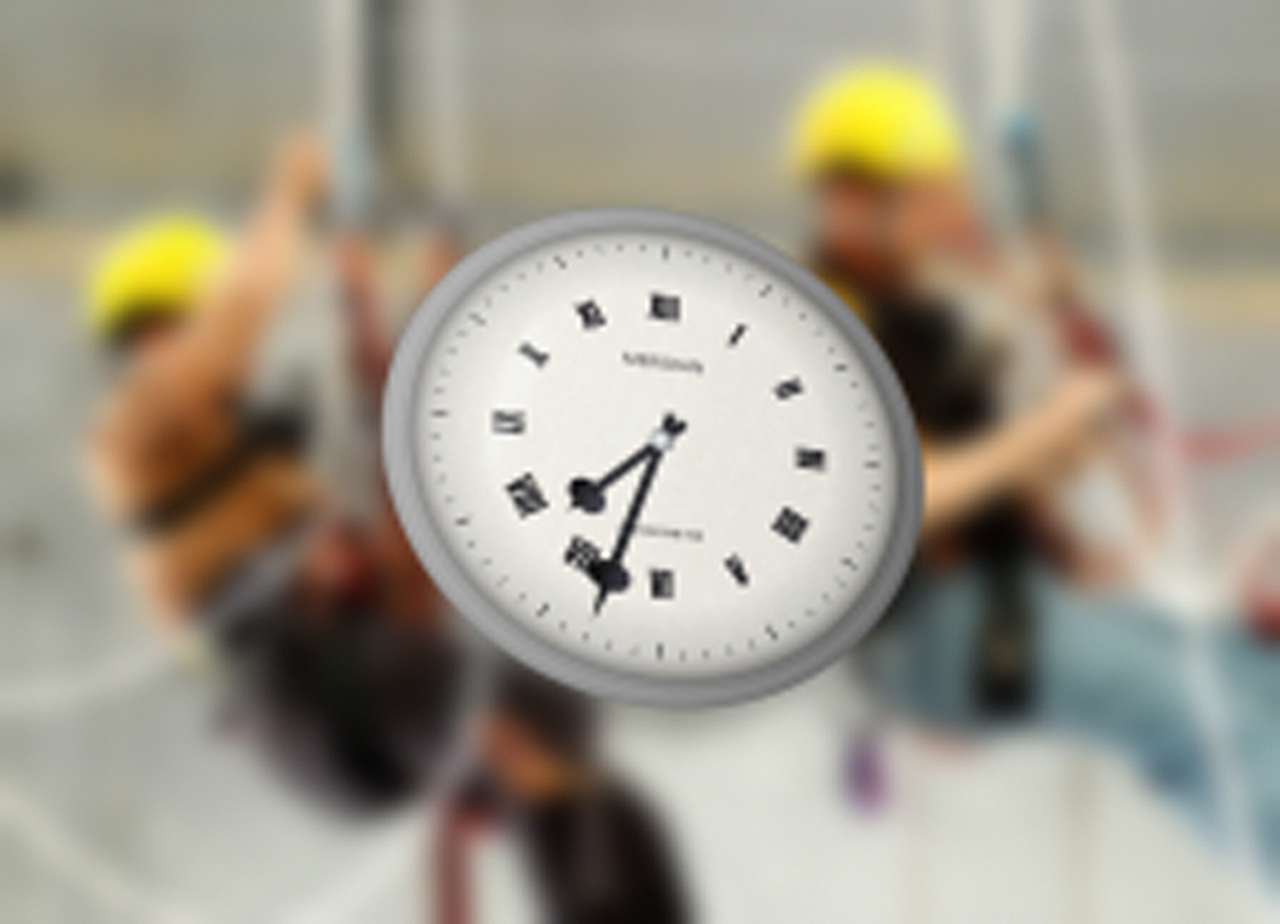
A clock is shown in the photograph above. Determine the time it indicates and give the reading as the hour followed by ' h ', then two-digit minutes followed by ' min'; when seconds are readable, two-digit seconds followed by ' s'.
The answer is 7 h 33 min
